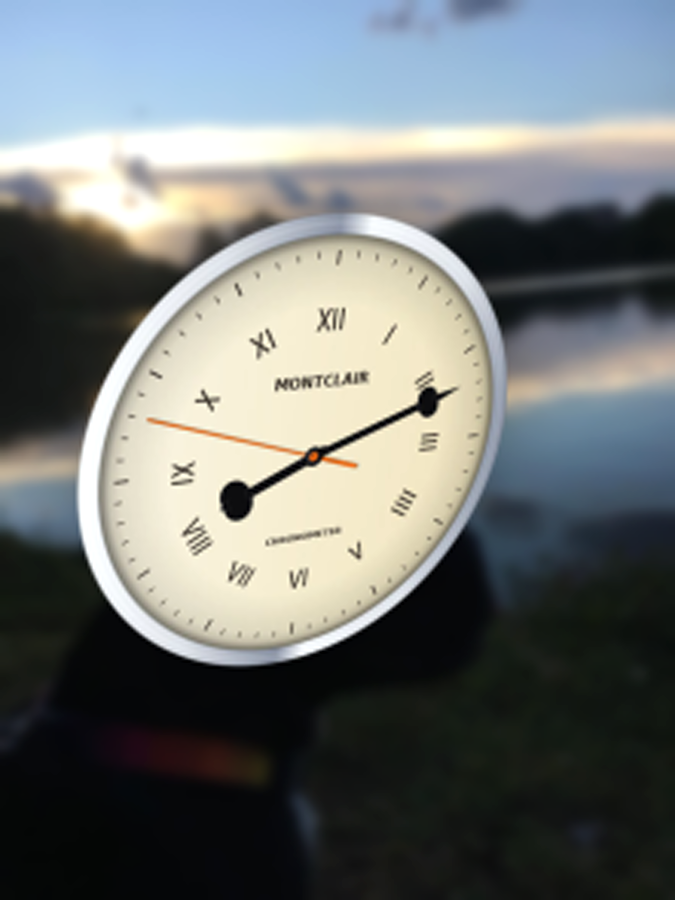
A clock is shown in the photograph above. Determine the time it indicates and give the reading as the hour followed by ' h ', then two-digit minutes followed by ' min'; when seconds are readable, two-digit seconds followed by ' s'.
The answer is 8 h 11 min 48 s
